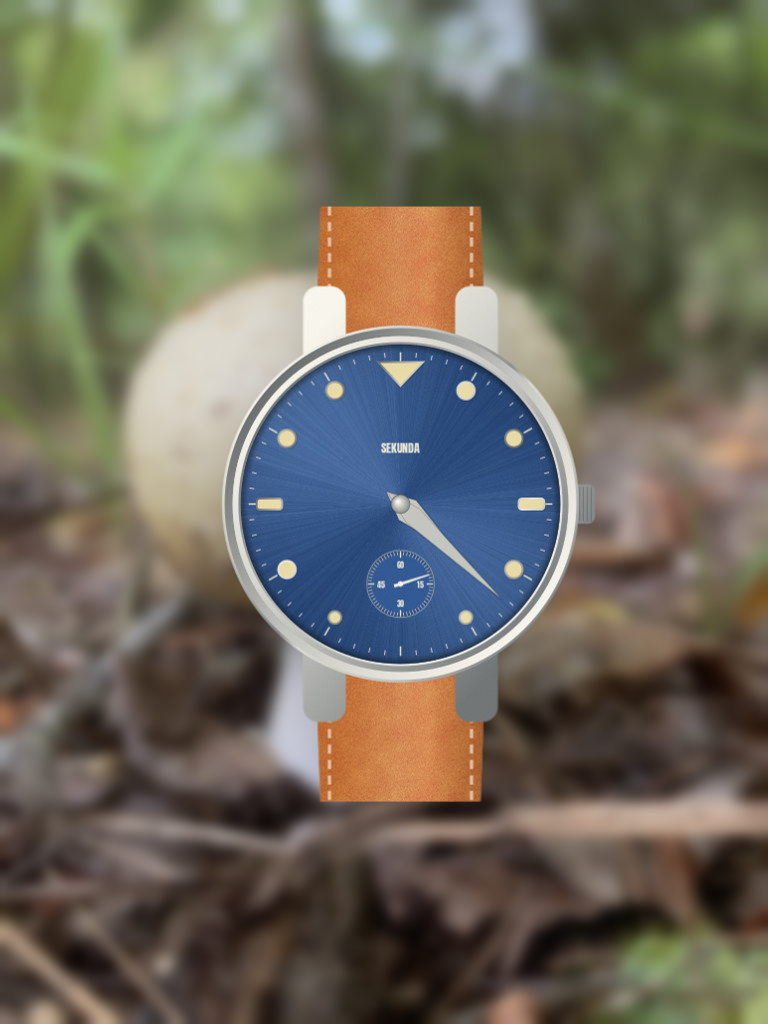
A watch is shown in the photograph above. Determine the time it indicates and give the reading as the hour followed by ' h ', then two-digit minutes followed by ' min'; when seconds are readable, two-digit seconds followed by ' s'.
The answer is 4 h 22 min 12 s
